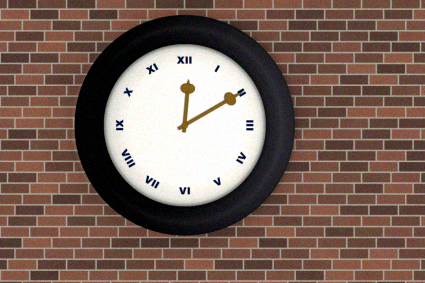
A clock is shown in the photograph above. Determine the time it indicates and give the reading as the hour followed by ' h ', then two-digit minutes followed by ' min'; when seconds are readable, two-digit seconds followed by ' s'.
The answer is 12 h 10 min
